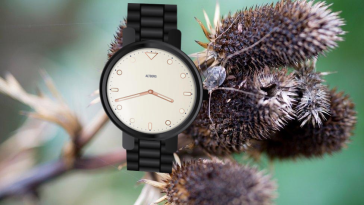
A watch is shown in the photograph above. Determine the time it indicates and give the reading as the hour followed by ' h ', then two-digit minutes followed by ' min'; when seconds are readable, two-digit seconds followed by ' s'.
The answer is 3 h 42 min
